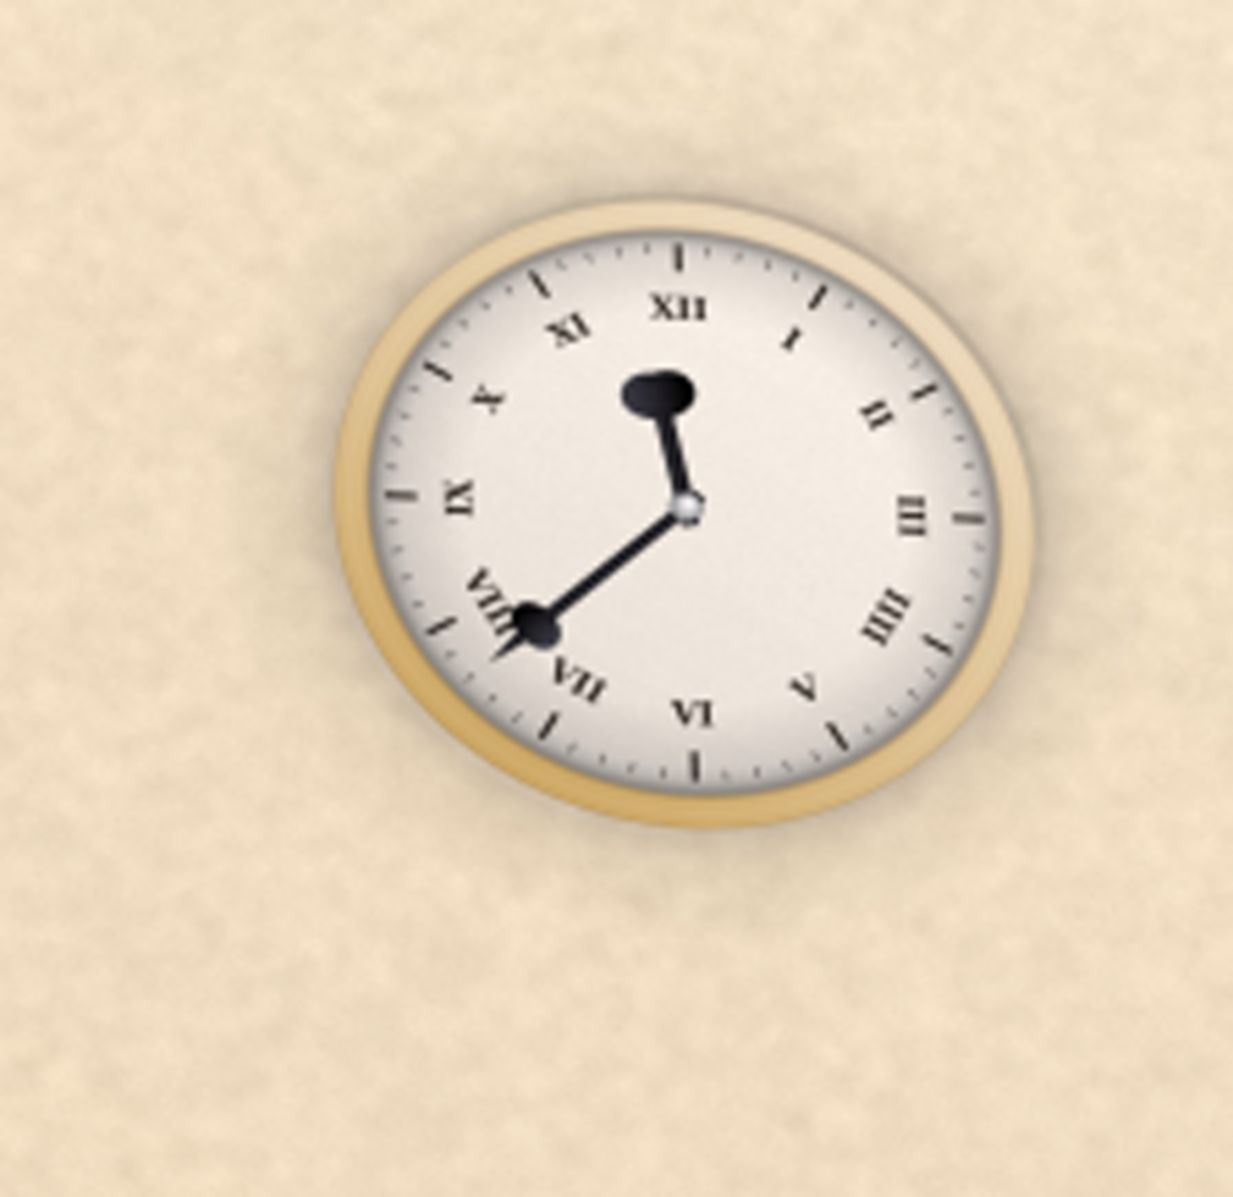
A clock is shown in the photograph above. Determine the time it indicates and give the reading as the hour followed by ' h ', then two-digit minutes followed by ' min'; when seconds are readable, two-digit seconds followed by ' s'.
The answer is 11 h 38 min
